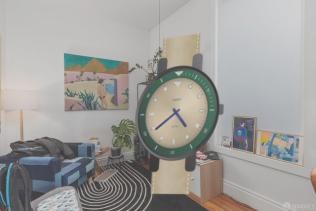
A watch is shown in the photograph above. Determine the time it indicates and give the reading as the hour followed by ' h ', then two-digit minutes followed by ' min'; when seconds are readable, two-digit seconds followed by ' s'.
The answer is 4 h 39 min
